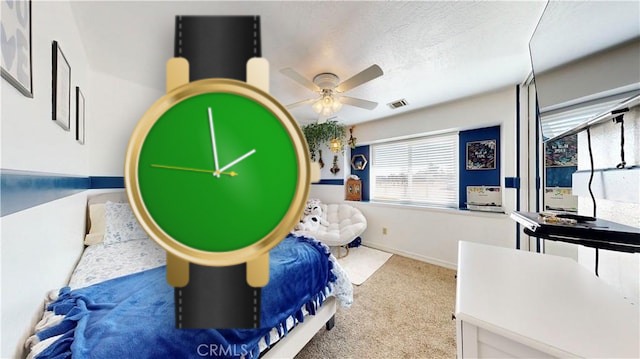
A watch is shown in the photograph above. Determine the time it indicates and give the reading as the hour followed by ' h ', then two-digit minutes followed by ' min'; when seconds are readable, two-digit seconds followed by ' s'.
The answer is 1 h 58 min 46 s
